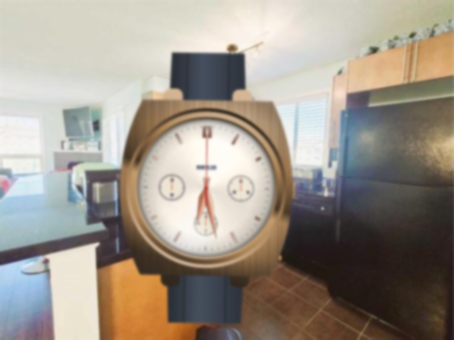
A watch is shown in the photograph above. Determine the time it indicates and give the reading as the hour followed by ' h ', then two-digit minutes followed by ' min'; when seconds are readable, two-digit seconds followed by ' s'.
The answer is 6 h 28 min
